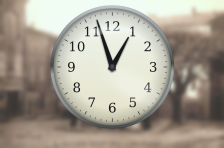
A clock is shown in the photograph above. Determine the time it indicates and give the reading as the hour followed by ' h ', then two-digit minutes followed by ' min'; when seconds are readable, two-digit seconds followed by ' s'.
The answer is 12 h 57 min
